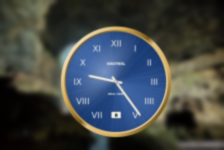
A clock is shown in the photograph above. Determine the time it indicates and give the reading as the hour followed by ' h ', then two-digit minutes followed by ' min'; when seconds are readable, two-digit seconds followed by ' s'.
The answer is 9 h 24 min
